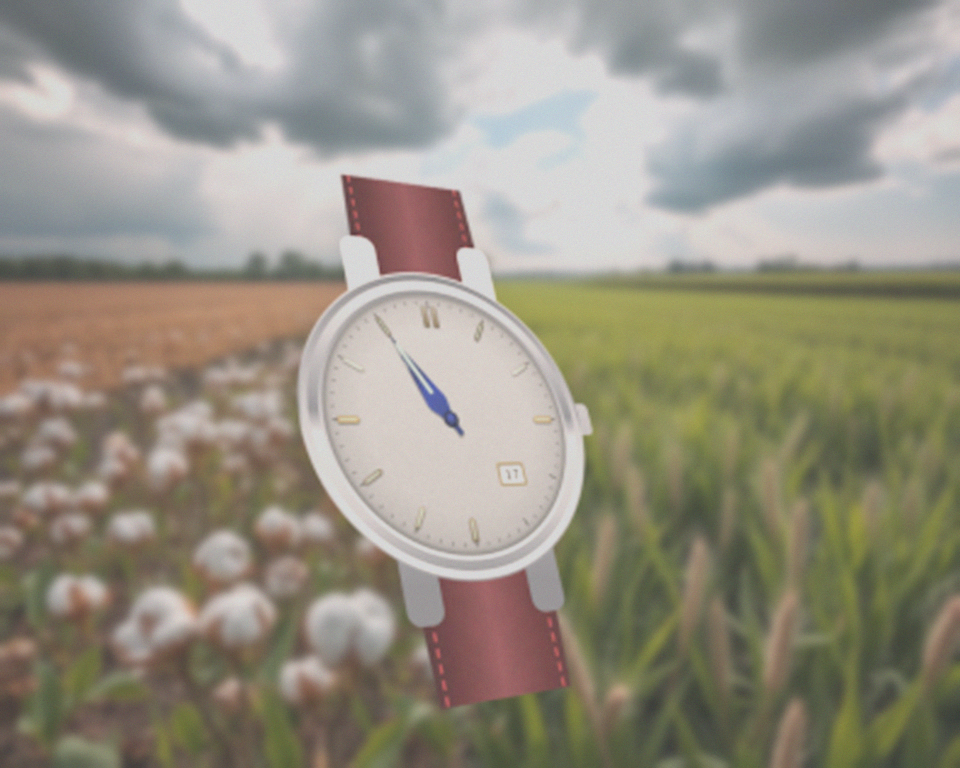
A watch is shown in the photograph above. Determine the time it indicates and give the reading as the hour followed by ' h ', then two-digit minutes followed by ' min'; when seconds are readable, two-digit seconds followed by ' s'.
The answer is 10 h 55 min
